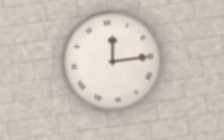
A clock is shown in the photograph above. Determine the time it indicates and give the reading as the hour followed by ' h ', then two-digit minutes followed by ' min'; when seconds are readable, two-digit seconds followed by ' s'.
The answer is 12 h 15 min
